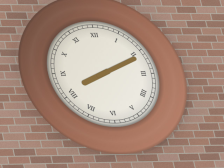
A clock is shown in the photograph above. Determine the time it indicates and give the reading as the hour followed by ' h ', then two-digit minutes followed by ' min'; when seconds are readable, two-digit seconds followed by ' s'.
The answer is 8 h 11 min
